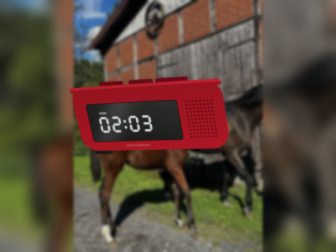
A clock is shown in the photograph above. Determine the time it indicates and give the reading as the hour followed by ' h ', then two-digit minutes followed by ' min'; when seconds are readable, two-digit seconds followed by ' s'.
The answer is 2 h 03 min
